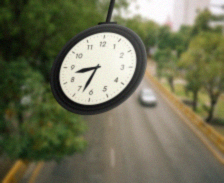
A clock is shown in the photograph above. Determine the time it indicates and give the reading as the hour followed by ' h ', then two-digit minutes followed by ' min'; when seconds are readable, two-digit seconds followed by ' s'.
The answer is 8 h 33 min
